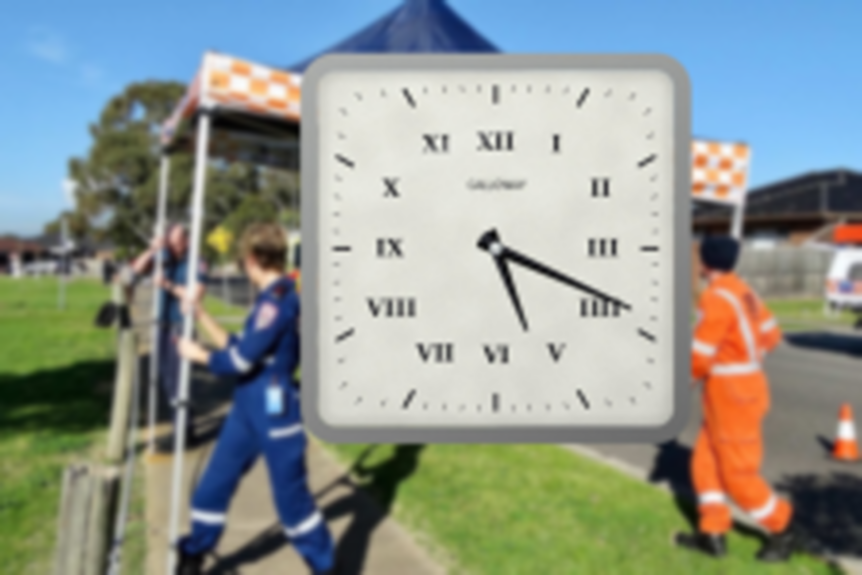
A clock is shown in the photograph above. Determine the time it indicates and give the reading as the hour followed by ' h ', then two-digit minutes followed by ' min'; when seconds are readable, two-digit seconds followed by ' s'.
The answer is 5 h 19 min
